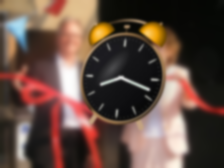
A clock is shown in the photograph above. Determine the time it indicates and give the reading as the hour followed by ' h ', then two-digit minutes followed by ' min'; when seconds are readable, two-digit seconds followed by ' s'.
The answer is 8 h 18 min
